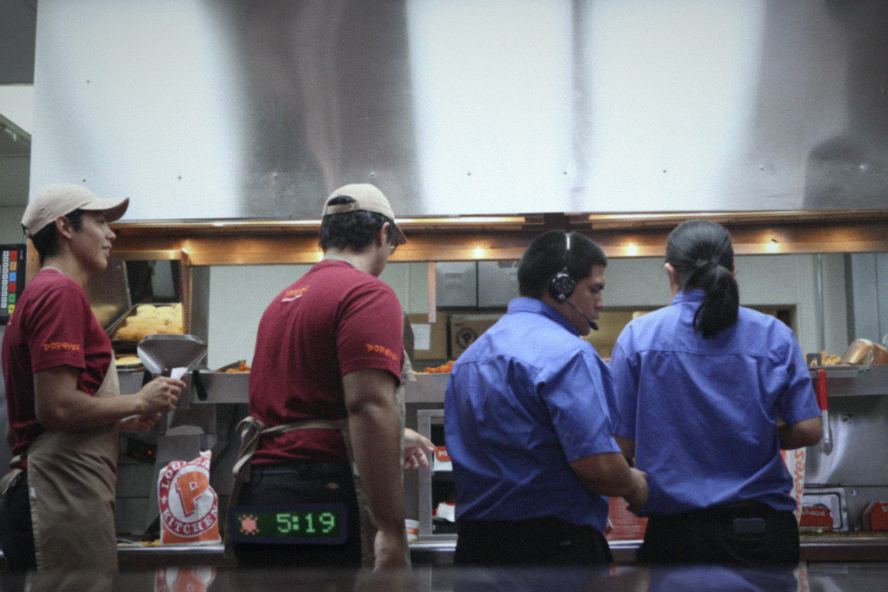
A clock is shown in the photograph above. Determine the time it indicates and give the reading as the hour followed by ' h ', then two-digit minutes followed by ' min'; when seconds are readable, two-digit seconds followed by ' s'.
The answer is 5 h 19 min
